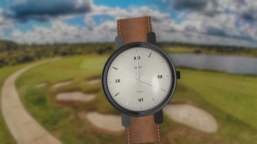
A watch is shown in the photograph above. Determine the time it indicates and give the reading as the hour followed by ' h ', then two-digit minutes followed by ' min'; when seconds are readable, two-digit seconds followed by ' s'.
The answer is 4 h 00 min
